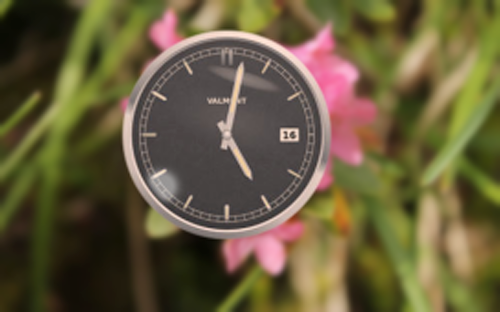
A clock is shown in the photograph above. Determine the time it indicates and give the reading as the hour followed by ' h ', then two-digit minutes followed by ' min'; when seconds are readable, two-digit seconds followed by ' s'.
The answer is 5 h 02 min
